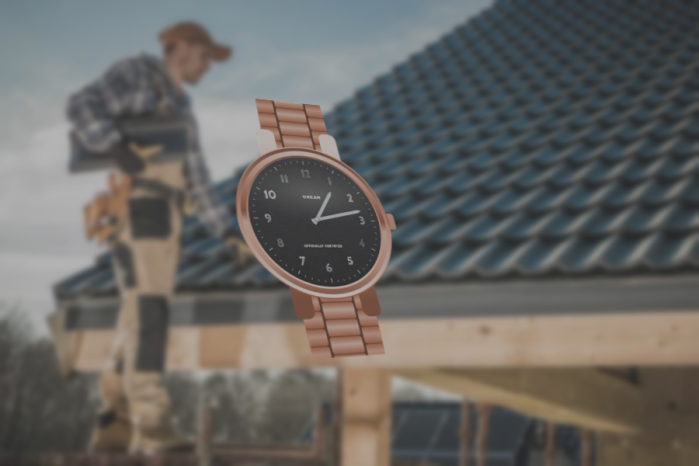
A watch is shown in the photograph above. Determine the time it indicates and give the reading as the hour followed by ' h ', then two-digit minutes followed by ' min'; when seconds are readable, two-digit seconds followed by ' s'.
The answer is 1 h 13 min
